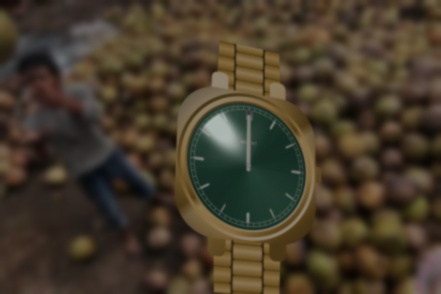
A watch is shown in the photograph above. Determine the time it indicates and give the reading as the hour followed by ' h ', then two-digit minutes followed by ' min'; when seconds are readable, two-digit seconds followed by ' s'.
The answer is 12 h 00 min
